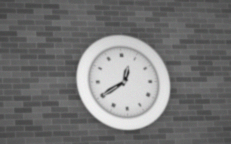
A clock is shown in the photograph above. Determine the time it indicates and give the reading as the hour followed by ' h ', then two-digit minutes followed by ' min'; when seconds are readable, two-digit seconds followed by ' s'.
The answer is 12 h 40 min
